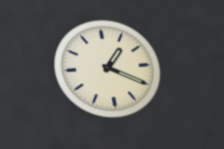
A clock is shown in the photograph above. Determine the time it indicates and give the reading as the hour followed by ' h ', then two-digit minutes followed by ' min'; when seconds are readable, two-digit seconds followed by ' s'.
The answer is 1 h 20 min
